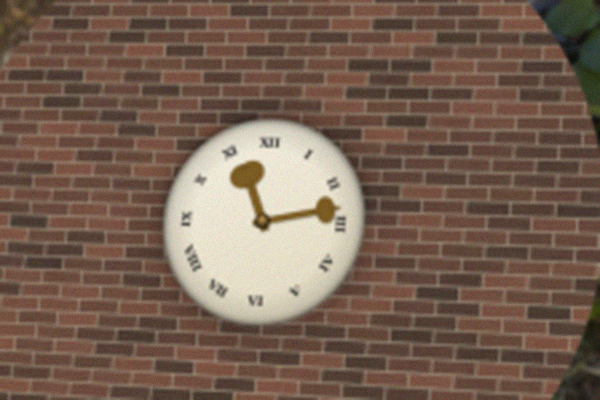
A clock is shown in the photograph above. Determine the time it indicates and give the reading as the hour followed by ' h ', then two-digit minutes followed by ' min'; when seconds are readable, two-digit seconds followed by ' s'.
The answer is 11 h 13 min
